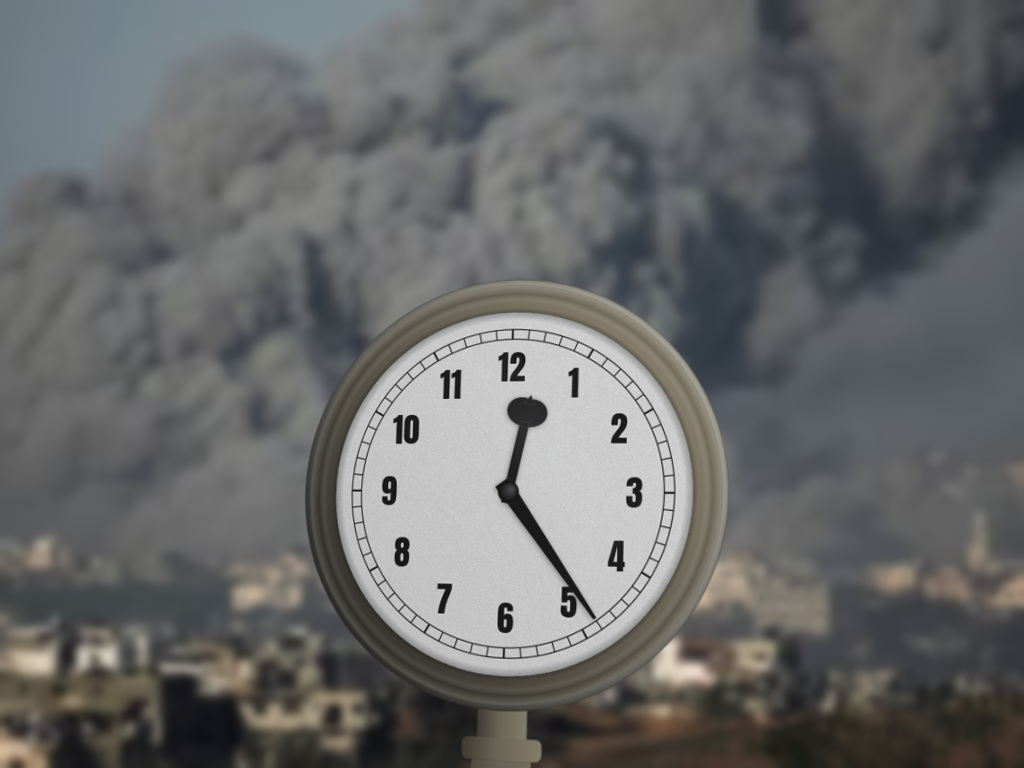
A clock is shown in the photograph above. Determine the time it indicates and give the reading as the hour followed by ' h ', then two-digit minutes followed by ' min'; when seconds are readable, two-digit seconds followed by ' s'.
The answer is 12 h 24 min
